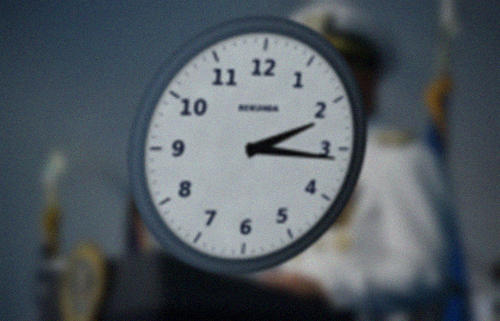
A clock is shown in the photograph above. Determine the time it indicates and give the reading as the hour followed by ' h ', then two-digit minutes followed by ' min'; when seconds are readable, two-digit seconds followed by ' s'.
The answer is 2 h 16 min
